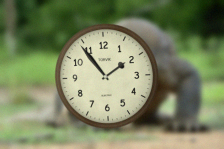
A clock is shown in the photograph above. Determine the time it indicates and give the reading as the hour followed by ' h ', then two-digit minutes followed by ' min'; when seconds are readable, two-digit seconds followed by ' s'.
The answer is 1 h 54 min
